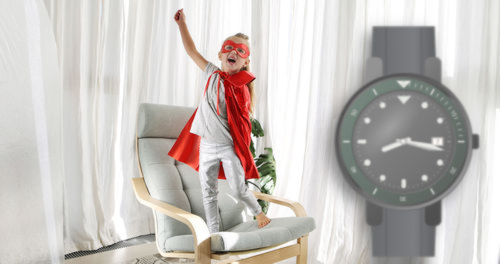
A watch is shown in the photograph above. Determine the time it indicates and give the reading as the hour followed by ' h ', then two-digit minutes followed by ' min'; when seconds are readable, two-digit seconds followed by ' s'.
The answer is 8 h 17 min
